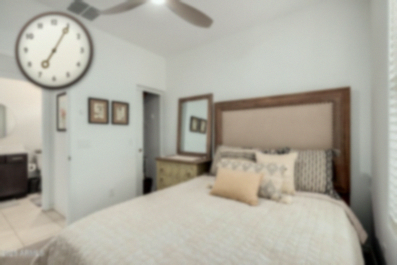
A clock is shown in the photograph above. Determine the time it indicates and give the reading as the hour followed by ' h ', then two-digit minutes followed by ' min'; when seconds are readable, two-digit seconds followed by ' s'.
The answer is 7 h 05 min
